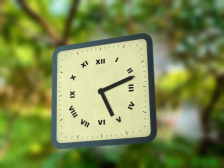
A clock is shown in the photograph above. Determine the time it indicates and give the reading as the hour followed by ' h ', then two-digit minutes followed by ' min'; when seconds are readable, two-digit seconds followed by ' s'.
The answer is 5 h 12 min
